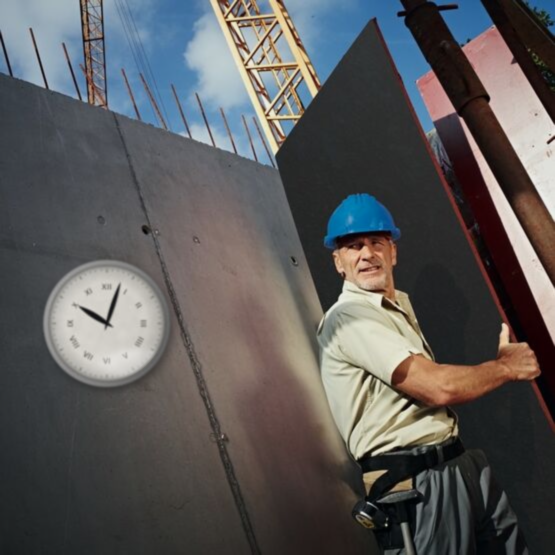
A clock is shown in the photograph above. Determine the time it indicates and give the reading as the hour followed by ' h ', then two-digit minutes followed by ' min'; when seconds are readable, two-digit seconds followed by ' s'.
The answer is 10 h 03 min
